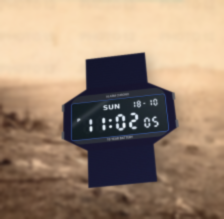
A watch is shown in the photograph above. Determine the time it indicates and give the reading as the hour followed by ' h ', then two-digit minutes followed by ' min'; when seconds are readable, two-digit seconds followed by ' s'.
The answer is 11 h 02 min 05 s
